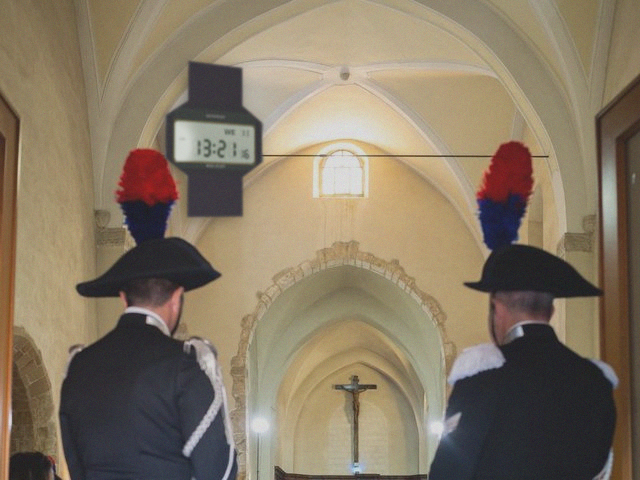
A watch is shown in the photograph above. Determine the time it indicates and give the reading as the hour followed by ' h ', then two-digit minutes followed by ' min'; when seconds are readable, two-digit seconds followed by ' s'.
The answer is 13 h 21 min
